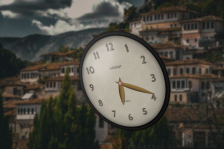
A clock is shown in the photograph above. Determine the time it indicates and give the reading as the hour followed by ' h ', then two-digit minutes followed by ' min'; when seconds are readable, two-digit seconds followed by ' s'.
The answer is 6 h 19 min
